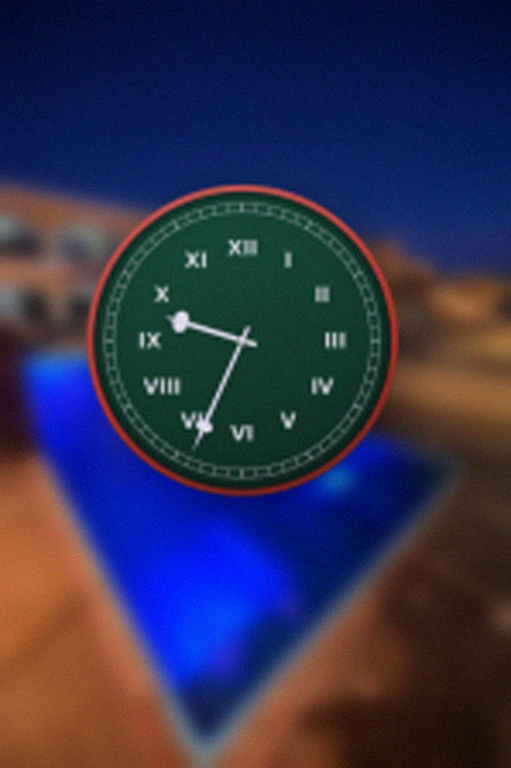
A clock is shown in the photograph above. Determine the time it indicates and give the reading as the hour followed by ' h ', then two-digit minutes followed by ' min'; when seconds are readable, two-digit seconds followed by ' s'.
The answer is 9 h 34 min
